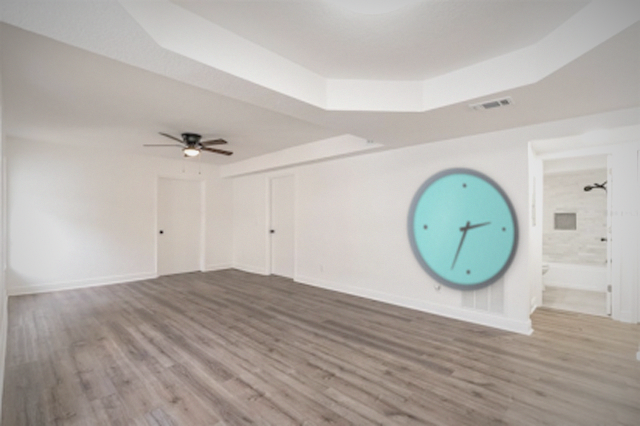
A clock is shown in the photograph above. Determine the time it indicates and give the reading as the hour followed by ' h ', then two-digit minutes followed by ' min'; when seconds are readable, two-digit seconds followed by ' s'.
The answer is 2 h 34 min
